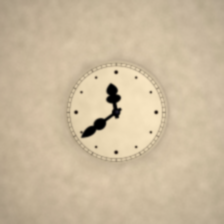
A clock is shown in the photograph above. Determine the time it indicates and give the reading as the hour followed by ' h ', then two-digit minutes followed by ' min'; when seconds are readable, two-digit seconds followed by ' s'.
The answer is 11 h 39 min
